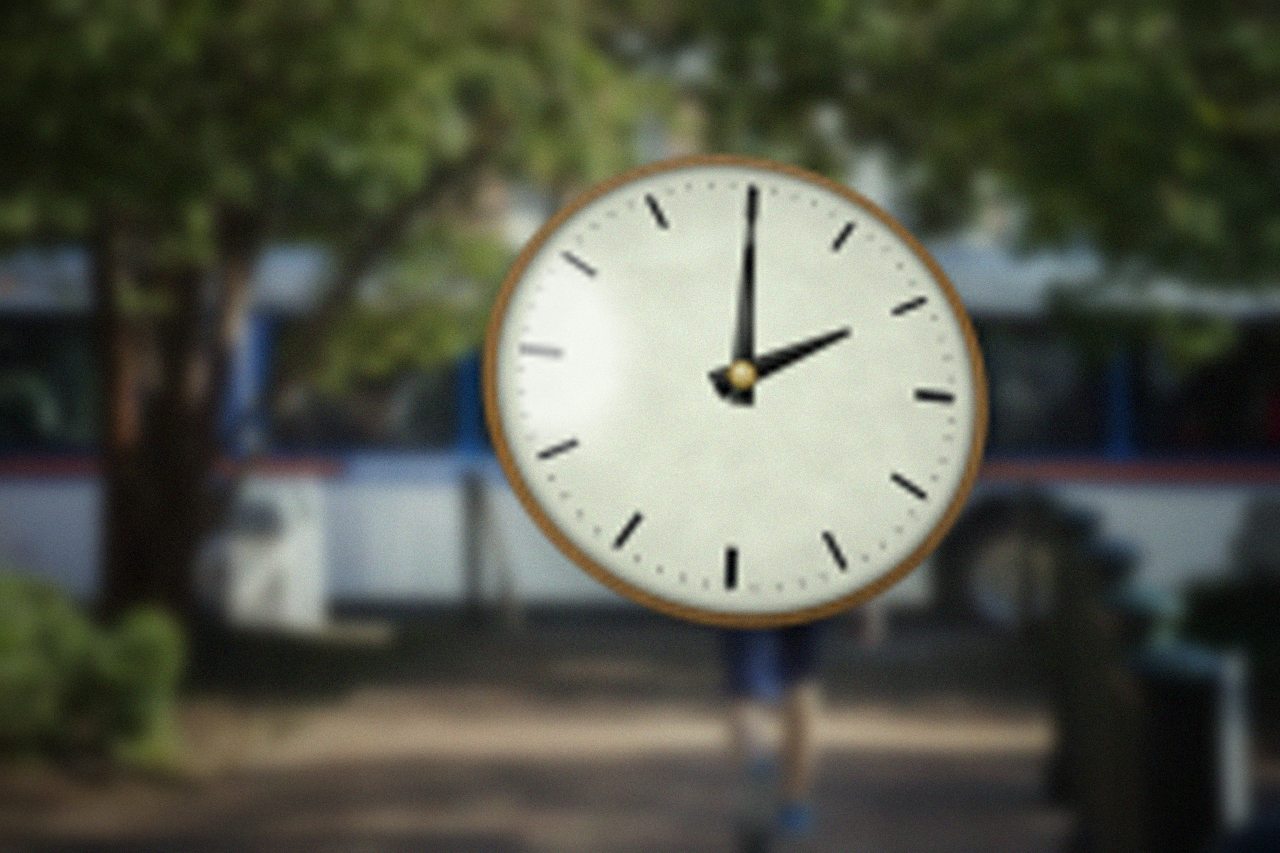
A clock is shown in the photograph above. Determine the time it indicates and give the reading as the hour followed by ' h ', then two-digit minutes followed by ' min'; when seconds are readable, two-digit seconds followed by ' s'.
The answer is 2 h 00 min
